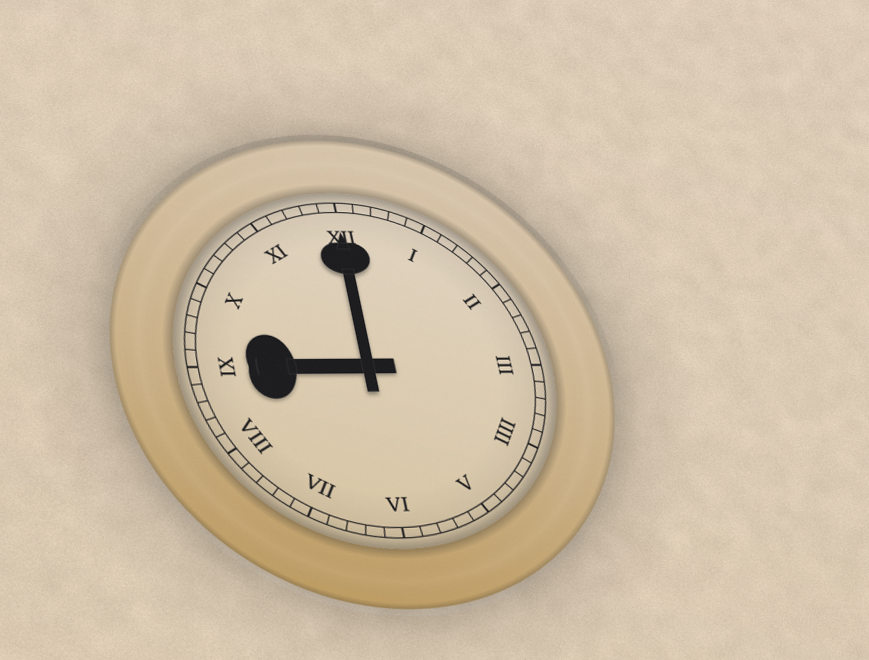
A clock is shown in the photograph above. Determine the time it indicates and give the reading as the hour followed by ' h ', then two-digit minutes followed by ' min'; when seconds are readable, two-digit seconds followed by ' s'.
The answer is 9 h 00 min
